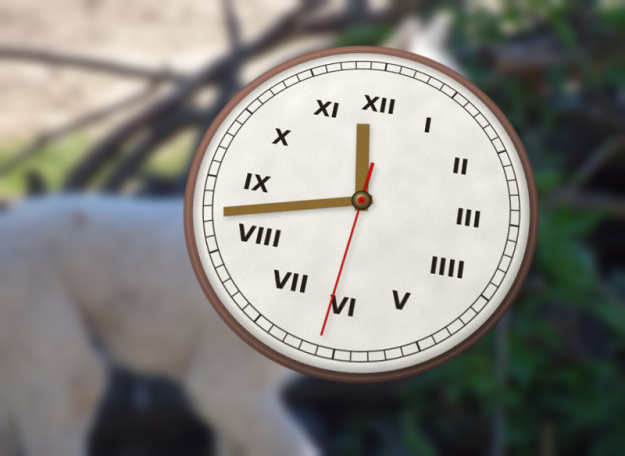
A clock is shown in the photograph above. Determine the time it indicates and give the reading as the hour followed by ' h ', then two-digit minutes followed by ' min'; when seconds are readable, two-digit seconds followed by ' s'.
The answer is 11 h 42 min 31 s
